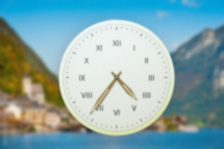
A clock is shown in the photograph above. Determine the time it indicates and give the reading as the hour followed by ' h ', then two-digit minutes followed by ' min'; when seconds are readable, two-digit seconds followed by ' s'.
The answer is 4 h 36 min
